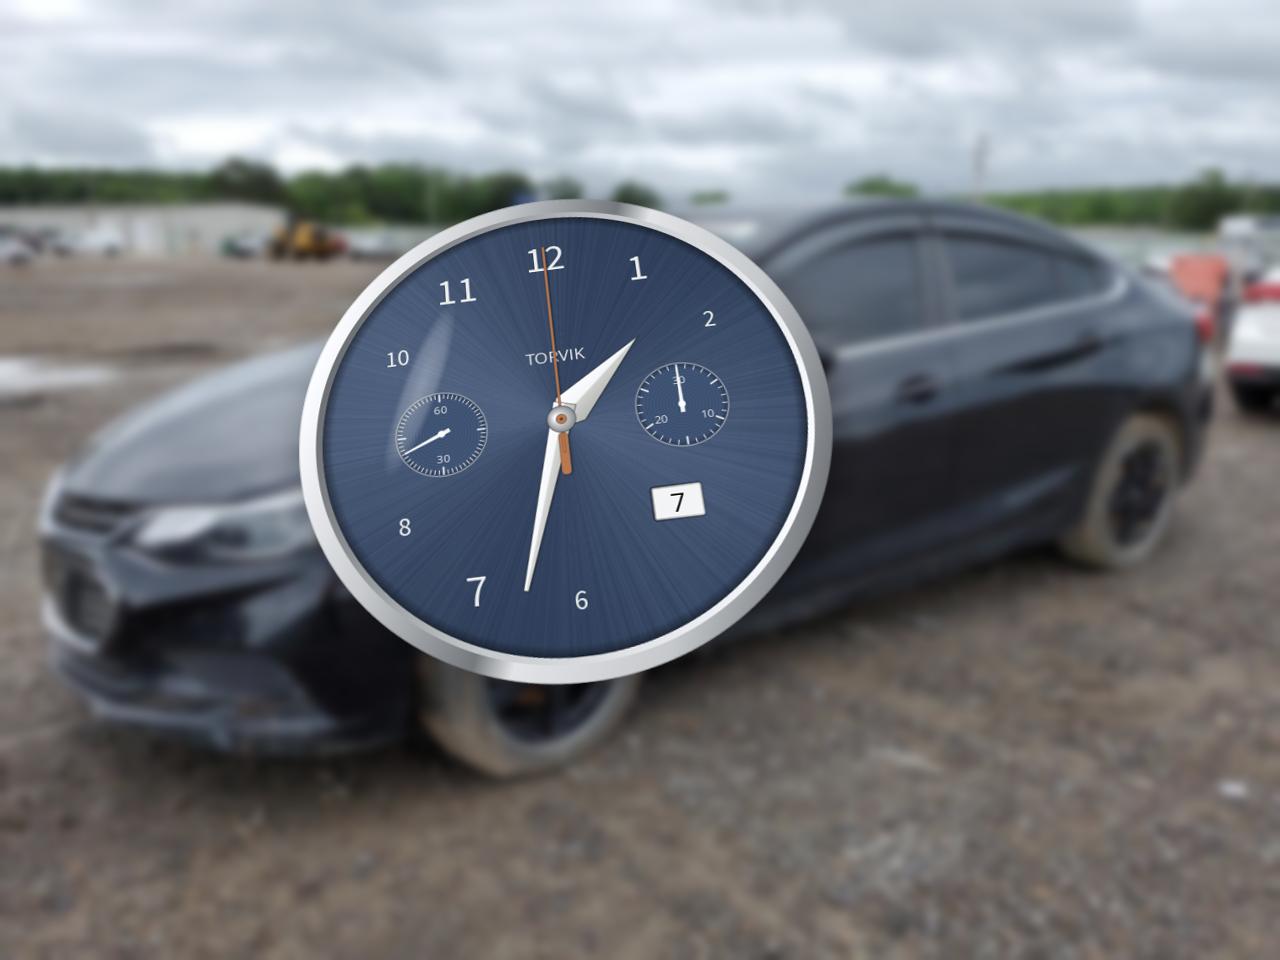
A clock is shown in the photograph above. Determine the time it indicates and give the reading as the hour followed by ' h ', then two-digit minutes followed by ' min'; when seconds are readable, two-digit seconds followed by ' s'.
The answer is 1 h 32 min 41 s
